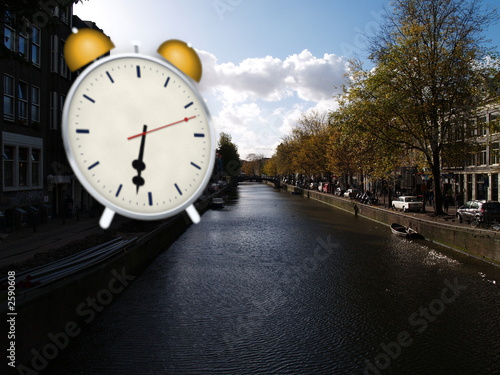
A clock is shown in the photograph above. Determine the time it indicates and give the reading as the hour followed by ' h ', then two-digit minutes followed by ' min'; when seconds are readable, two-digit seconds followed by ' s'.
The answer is 6 h 32 min 12 s
